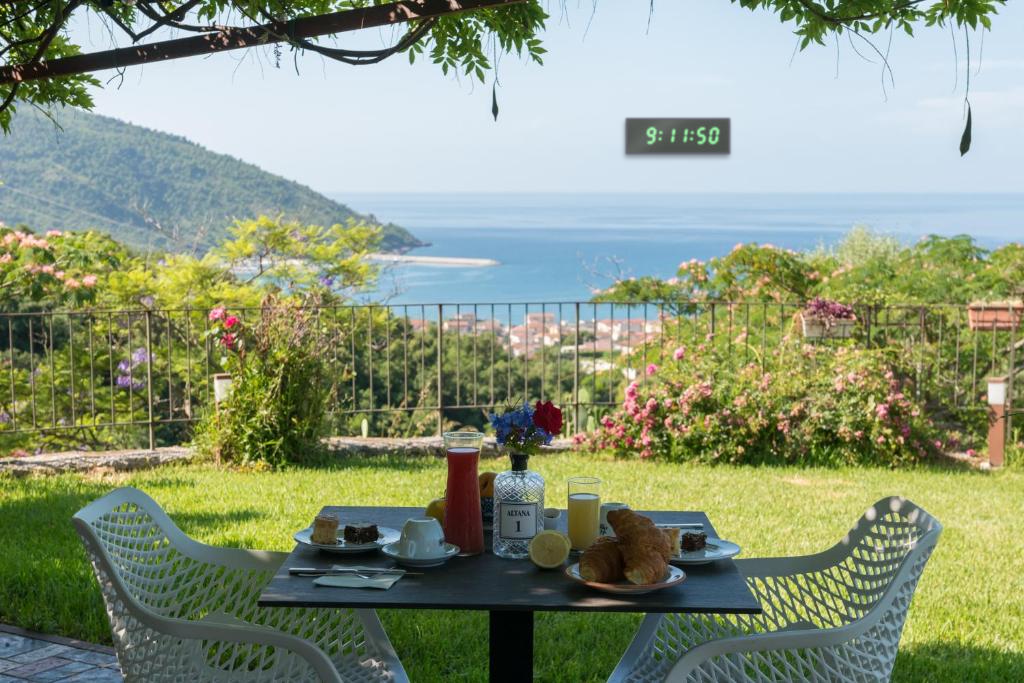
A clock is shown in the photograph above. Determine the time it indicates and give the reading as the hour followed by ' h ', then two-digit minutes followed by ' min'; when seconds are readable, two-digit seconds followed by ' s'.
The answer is 9 h 11 min 50 s
